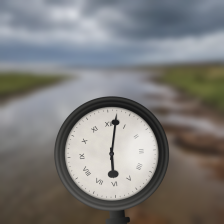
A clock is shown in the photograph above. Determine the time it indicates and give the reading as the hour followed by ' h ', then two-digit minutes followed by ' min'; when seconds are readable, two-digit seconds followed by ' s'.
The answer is 6 h 02 min
